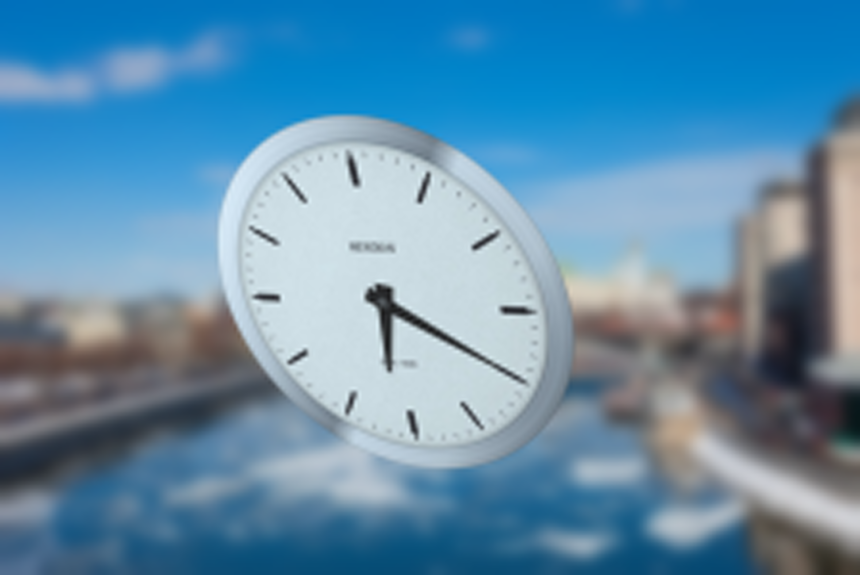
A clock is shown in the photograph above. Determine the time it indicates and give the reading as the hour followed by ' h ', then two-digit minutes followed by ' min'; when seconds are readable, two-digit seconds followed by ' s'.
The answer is 6 h 20 min
